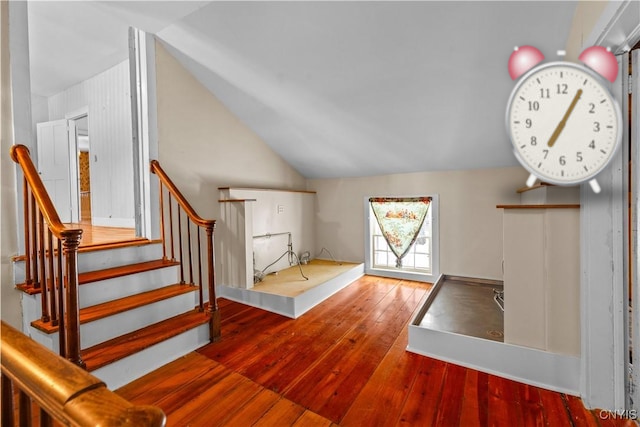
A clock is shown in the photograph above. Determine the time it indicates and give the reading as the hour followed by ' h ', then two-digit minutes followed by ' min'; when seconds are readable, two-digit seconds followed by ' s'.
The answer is 7 h 05 min
